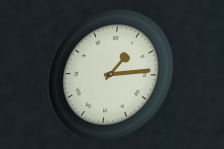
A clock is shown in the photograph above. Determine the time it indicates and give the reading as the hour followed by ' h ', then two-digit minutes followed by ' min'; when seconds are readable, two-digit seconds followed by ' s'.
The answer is 1 h 14 min
